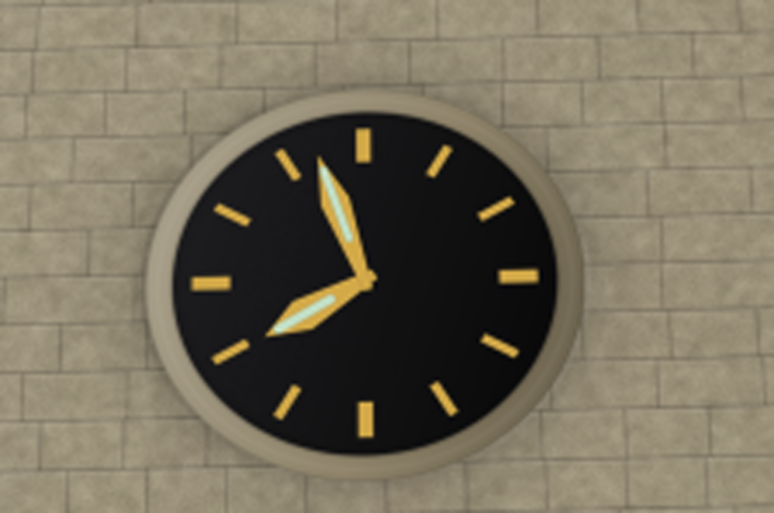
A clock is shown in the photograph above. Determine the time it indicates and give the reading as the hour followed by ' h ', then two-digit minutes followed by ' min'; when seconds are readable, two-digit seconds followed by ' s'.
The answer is 7 h 57 min
